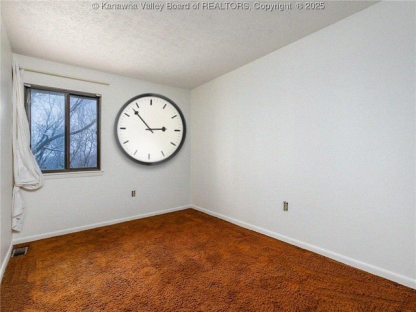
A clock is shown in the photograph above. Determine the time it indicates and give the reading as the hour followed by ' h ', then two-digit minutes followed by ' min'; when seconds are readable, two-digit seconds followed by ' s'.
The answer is 2 h 53 min
